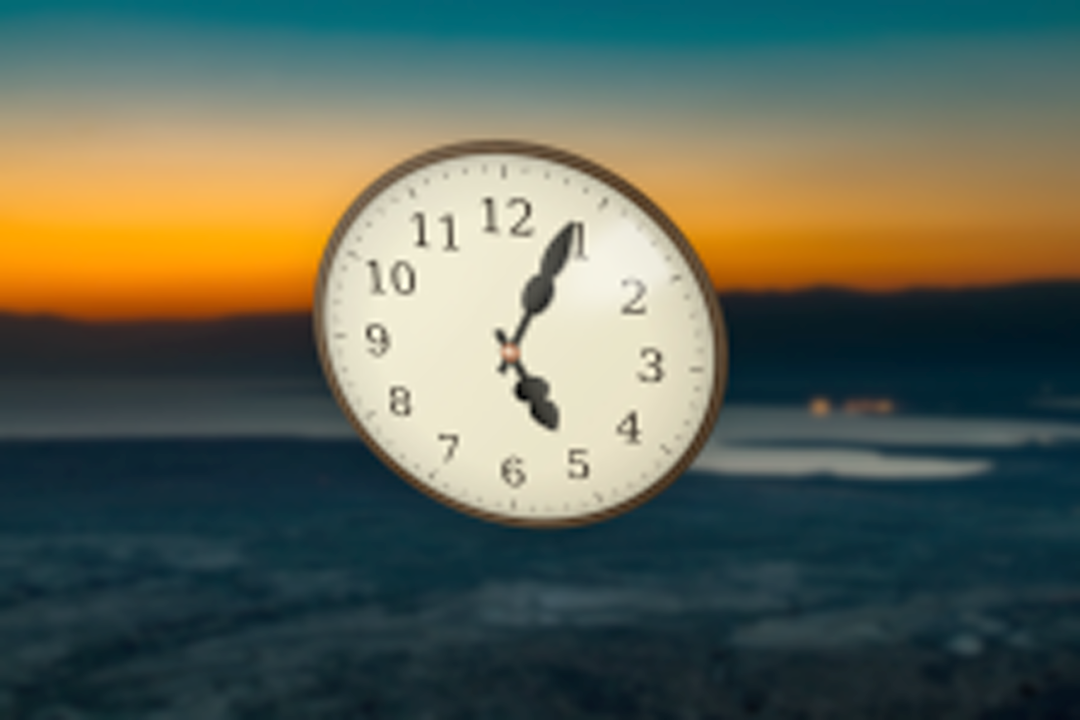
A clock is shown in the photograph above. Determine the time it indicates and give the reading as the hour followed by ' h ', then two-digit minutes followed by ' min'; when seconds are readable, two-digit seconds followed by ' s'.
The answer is 5 h 04 min
